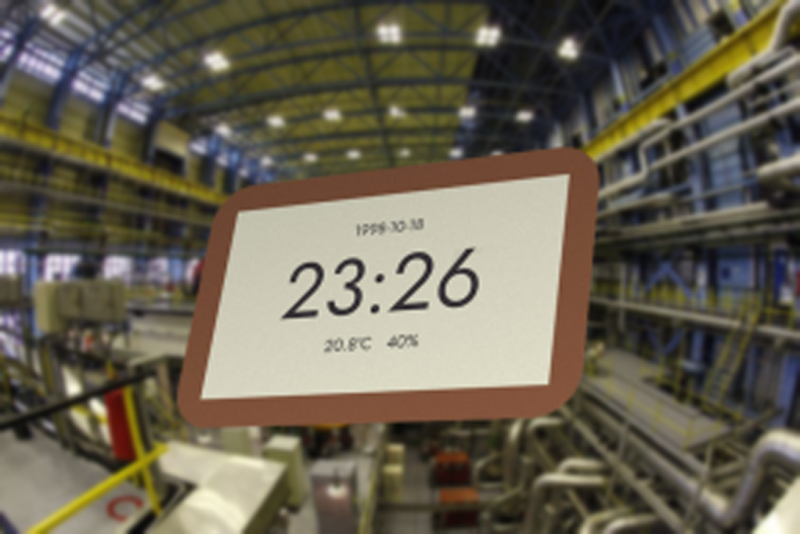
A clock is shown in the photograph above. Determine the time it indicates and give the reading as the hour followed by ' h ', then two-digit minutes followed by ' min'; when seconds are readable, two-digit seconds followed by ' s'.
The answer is 23 h 26 min
